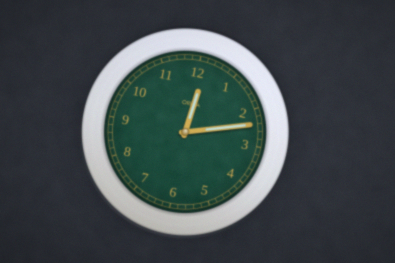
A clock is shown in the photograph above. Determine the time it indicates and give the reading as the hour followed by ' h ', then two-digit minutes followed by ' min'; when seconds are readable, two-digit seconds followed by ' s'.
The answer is 12 h 12 min
